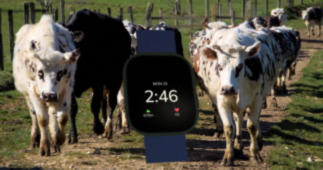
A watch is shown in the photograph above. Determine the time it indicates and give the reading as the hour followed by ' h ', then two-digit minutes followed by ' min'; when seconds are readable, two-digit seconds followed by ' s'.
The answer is 2 h 46 min
